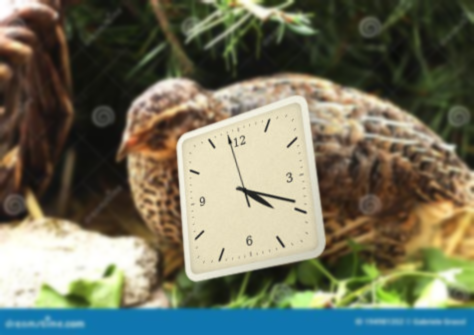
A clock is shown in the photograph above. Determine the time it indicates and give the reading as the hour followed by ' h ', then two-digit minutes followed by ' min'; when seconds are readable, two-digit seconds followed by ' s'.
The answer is 4 h 18 min 58 s
